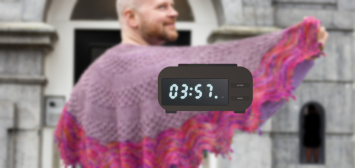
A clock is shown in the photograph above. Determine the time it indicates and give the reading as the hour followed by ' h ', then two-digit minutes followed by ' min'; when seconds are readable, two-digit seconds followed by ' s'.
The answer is 3 h 57 min
